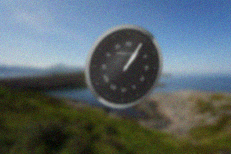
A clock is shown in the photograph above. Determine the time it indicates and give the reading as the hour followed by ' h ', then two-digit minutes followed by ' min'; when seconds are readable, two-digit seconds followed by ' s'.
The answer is 1 h 05 min
